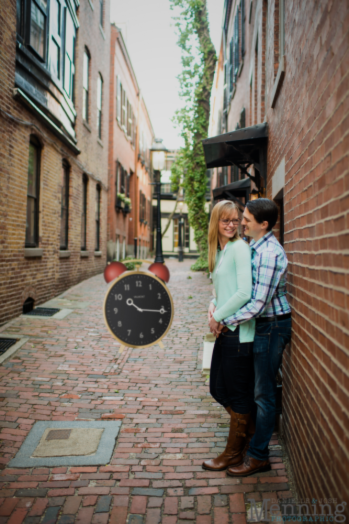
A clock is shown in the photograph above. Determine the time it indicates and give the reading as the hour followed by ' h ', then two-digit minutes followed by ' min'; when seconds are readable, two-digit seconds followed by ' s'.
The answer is 10 h 16 min
